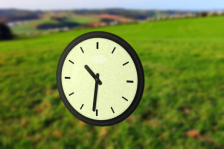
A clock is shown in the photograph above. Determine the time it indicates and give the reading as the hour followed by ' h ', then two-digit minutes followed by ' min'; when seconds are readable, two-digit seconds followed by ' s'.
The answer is 10 h 31 min
